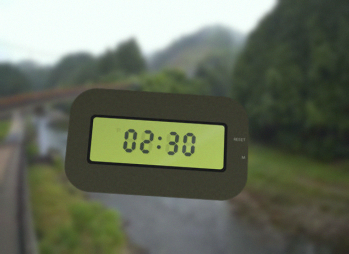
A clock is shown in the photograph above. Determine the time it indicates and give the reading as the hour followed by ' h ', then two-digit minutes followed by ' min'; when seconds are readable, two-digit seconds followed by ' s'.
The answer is 2 h 30 min
